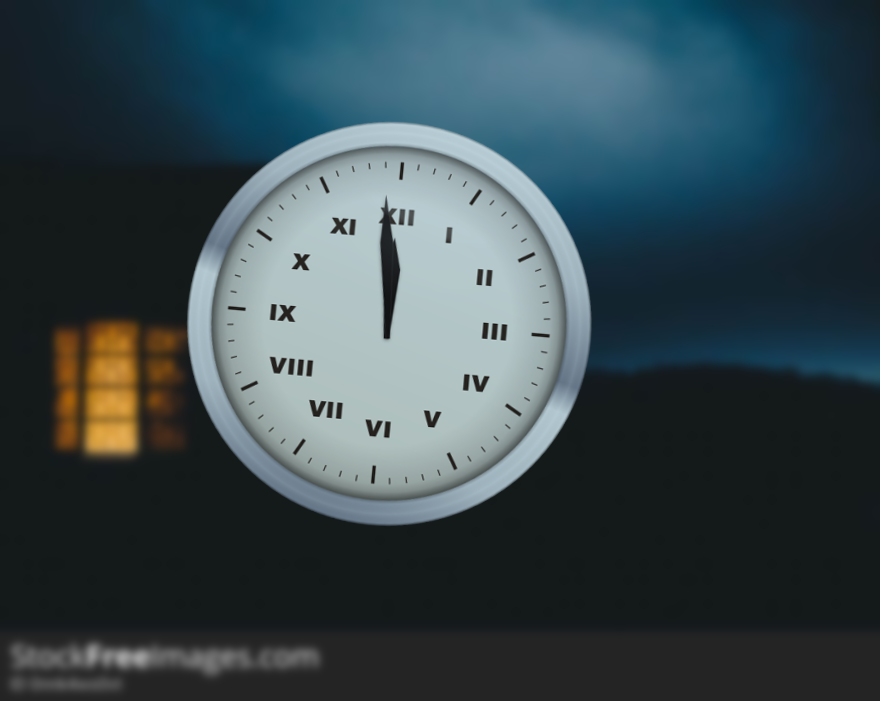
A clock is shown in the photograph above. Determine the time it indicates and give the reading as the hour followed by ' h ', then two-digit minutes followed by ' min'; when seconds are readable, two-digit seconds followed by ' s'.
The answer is 11 h 59 min
